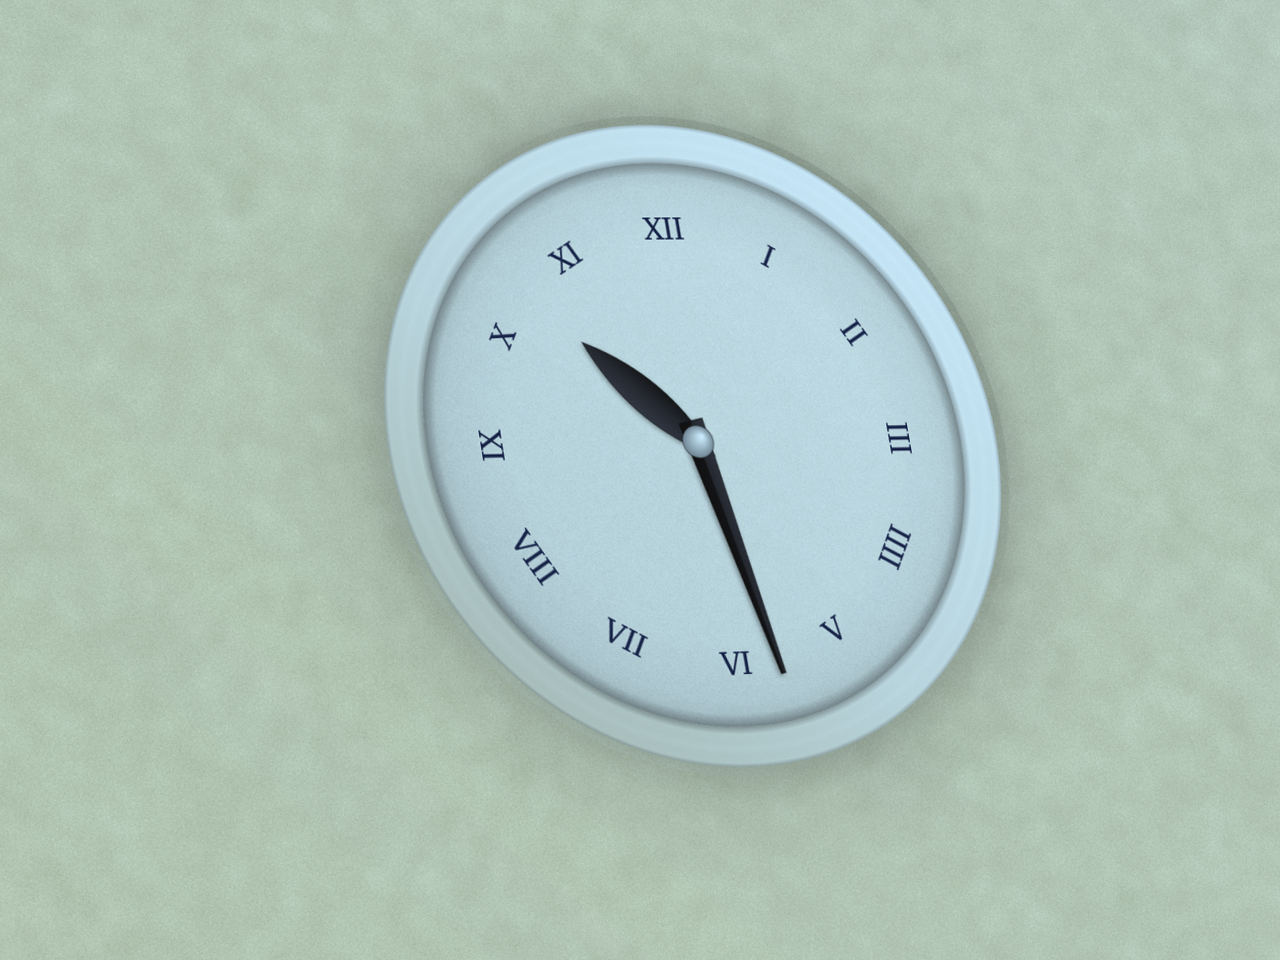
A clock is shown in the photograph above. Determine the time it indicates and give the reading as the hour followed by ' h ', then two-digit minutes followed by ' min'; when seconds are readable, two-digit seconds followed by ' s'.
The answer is 10 h 28 min
